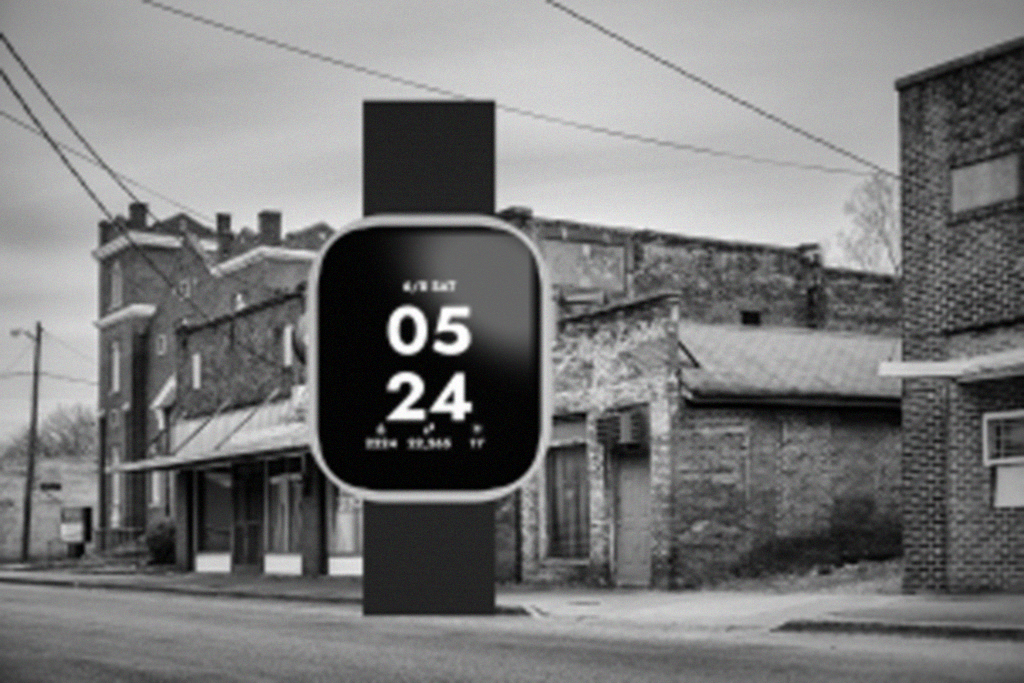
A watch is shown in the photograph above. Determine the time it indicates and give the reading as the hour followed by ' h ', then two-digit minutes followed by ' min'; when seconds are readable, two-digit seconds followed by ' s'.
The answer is 5 h 24 min
